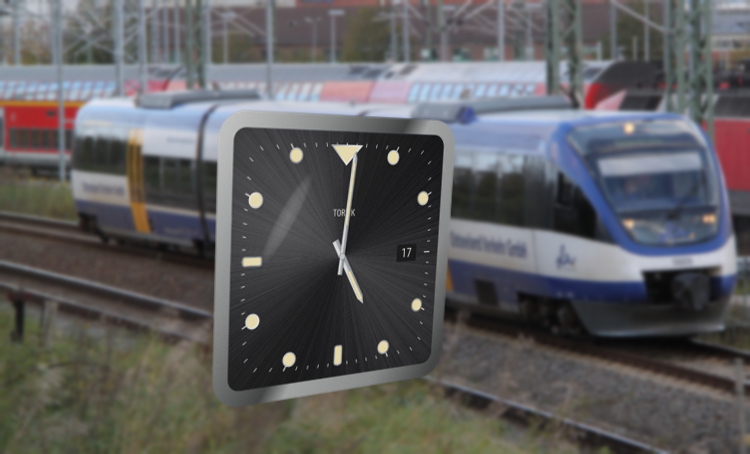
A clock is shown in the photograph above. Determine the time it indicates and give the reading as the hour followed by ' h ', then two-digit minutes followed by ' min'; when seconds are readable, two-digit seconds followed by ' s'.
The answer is 5 h 01 min
